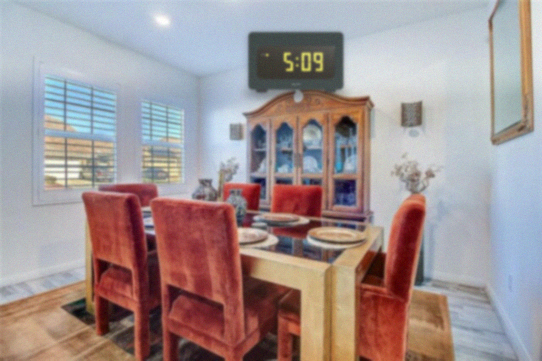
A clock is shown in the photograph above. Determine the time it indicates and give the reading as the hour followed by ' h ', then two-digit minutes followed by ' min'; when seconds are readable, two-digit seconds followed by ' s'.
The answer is 5 h 09 min
